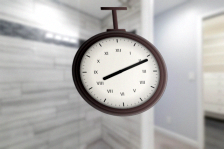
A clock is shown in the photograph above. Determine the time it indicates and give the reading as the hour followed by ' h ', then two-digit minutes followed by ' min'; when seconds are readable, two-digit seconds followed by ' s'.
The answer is 8 h 11 min
